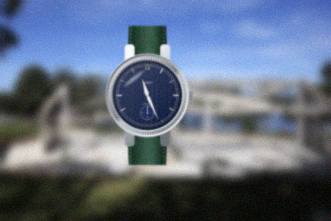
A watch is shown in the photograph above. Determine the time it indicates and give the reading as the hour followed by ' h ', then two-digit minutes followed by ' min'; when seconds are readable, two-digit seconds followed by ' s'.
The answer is 11 h 26 min
